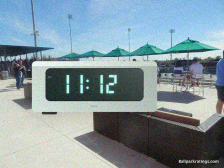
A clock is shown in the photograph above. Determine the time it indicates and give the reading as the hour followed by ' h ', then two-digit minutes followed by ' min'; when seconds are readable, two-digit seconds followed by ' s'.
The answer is 11 h 12 min
